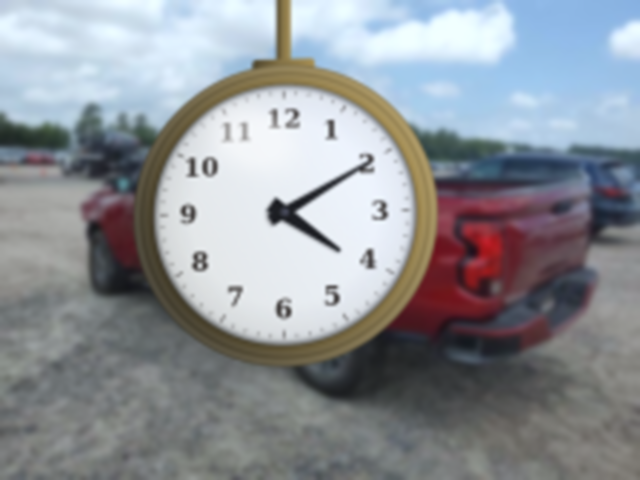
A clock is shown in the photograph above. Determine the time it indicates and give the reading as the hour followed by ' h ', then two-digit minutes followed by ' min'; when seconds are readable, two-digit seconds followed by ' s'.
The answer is 4 h 10 min
